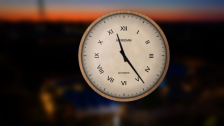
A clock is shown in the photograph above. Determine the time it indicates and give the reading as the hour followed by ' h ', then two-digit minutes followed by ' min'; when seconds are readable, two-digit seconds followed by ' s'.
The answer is 11 h 24 min
